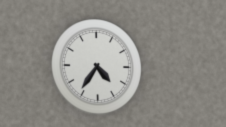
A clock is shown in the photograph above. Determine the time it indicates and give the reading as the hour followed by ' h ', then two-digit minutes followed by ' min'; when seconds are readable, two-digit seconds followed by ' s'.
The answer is 4 h 36 min
